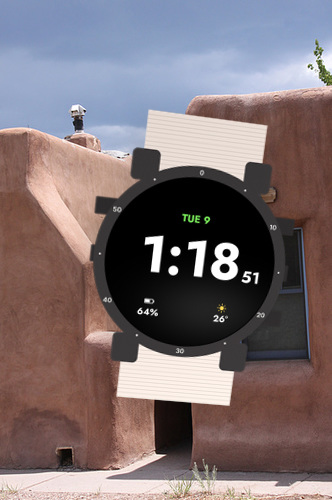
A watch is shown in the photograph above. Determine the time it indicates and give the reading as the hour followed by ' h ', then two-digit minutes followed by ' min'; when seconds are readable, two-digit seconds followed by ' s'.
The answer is 1 h 18 min 51 s
